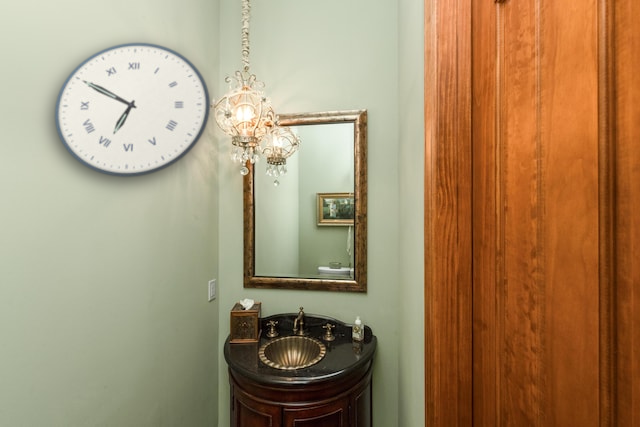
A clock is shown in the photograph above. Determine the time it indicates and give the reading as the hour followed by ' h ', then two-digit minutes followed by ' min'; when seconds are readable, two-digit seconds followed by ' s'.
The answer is 6 h 50 min
